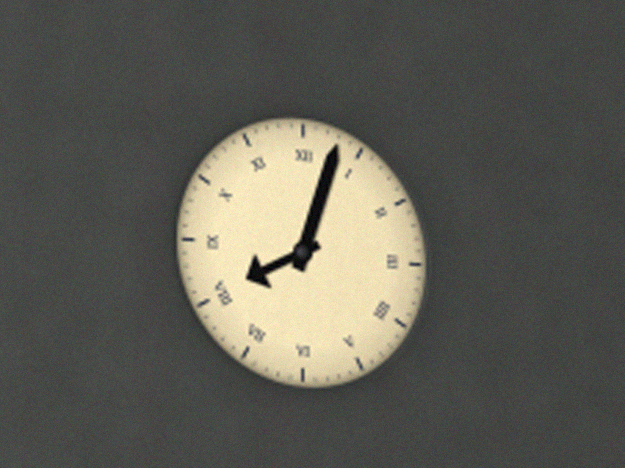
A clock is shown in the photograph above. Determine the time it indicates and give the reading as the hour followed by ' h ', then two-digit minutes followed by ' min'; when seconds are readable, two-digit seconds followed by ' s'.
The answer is 8 h 03 min
